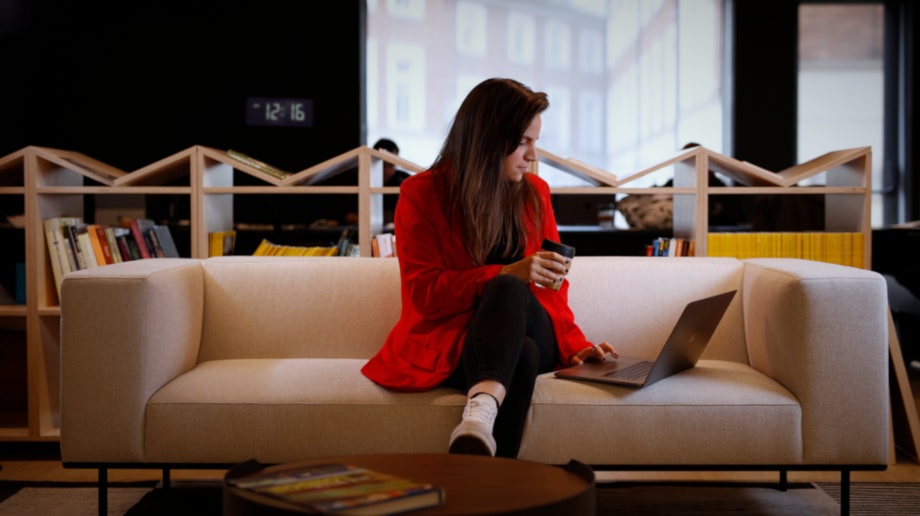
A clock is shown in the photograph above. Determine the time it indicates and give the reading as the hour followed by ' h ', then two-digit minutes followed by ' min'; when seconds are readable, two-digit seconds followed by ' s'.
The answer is 12 h 16 min
